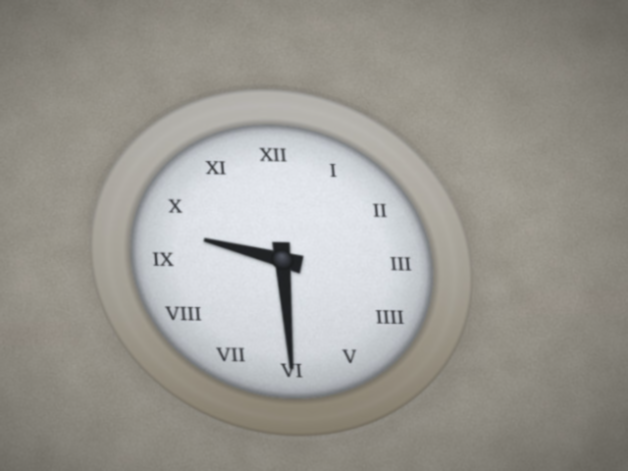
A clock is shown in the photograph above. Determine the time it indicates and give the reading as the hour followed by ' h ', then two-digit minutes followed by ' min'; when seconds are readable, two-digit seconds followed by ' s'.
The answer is 9 h 30 min
